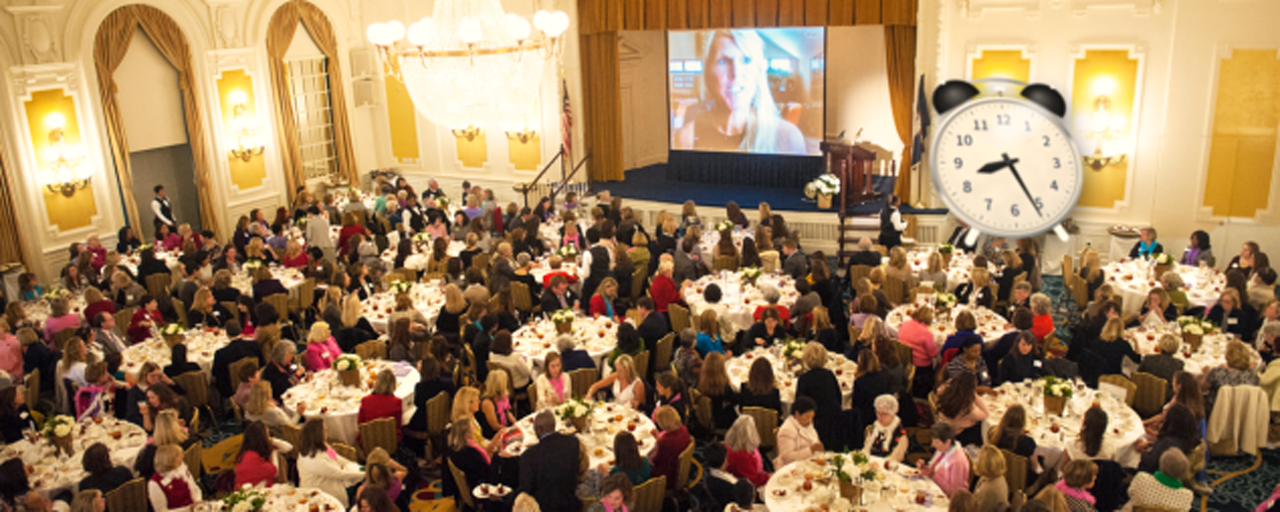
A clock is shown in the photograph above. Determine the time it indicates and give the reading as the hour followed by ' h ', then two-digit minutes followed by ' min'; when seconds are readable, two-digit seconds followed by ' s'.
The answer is 8 h 26 min
